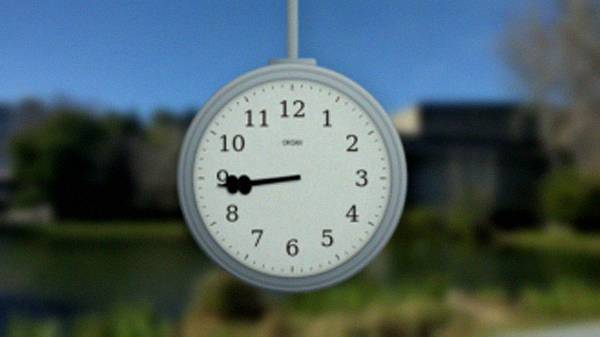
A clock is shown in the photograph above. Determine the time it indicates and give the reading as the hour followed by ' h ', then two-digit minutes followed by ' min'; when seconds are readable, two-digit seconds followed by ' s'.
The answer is 8 h 44 min
